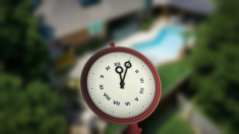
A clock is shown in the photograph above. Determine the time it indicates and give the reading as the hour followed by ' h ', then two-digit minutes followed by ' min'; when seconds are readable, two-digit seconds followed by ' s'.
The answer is 12 h 05 min
